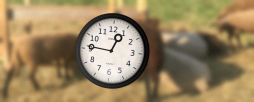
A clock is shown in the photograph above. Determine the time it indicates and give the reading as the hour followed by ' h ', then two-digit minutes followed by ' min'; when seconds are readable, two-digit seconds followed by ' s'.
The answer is 12 h 46 min
